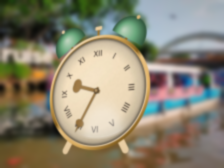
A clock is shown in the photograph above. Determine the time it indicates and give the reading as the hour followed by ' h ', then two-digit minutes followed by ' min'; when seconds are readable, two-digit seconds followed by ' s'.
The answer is 9 h 35 min
